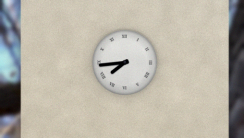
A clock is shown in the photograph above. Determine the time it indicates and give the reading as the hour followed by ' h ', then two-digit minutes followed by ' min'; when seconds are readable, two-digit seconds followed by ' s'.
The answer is 7 h 44 min
